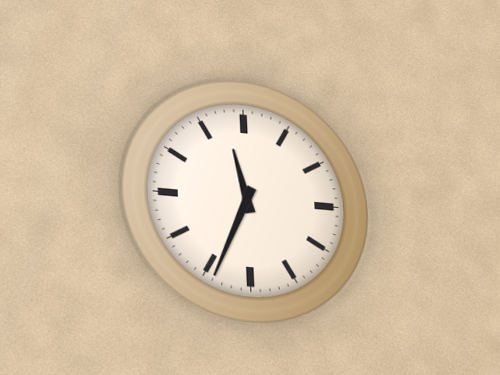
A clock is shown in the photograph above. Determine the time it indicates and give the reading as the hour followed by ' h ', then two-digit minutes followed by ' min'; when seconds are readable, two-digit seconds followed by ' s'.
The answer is 11 h 34 min
